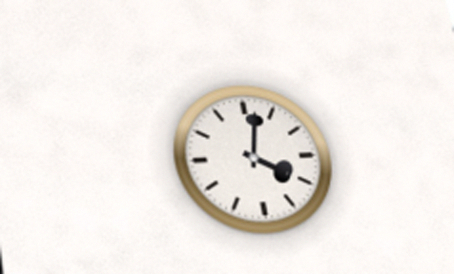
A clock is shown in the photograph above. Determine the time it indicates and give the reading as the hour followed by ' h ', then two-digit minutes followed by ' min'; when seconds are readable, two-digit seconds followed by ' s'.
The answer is 4 h 02 min
